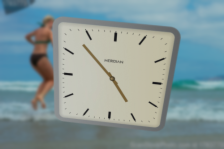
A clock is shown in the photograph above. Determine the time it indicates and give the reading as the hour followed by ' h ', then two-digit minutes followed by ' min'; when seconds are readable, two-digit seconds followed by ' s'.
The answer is 4 h 53 min
